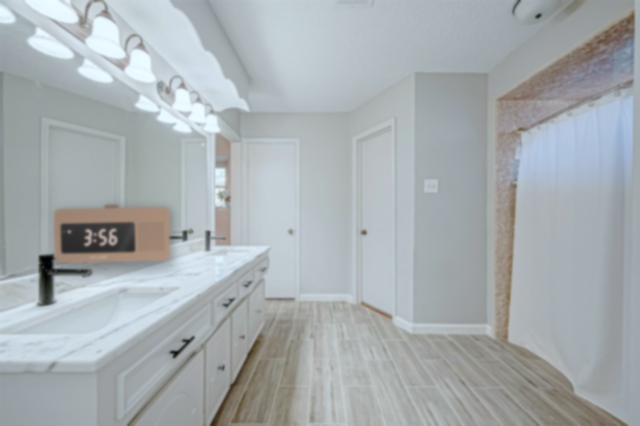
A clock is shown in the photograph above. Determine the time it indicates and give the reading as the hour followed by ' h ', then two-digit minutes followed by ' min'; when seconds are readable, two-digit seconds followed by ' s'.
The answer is 3 h 56 min
